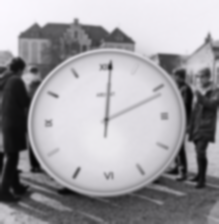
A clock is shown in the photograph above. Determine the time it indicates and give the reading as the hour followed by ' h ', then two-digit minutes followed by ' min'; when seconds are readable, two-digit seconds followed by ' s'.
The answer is 12 h 11 min 01 s
